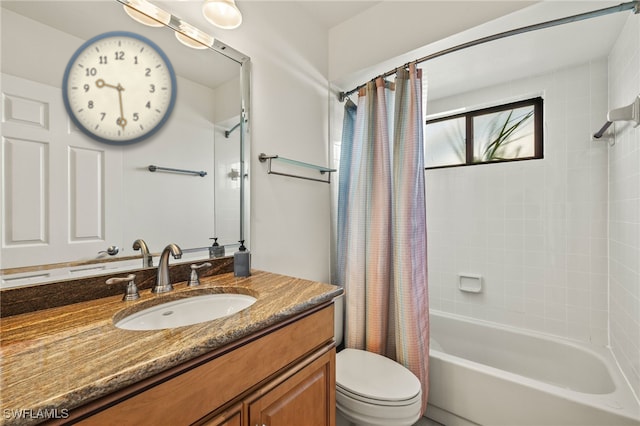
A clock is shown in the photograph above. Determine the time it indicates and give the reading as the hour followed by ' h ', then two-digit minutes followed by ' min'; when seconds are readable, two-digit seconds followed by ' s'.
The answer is 9 h 29 min
